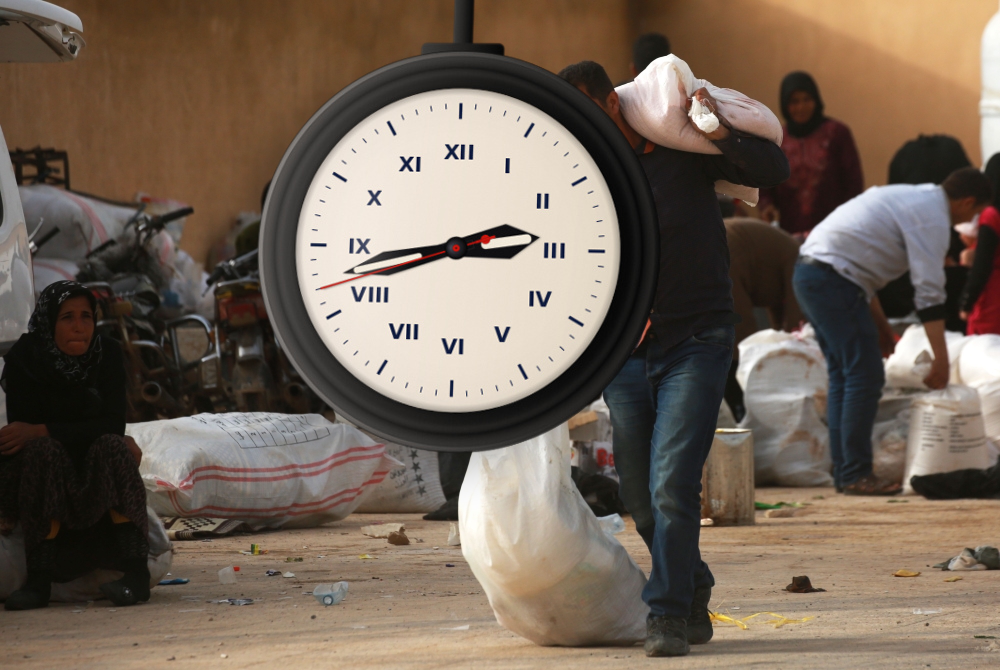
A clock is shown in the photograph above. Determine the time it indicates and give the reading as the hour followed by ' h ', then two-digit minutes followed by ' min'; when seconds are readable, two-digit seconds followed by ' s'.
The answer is 2 h 42 min 42 s
